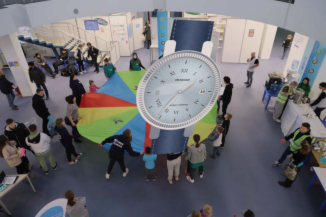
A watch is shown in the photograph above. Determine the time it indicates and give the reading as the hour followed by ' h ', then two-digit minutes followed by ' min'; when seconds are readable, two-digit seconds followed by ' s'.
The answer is 1 h 36 min
